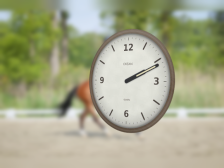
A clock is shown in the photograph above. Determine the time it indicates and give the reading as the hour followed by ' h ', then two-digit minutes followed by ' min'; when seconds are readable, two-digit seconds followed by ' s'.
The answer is 2 h 11 min
